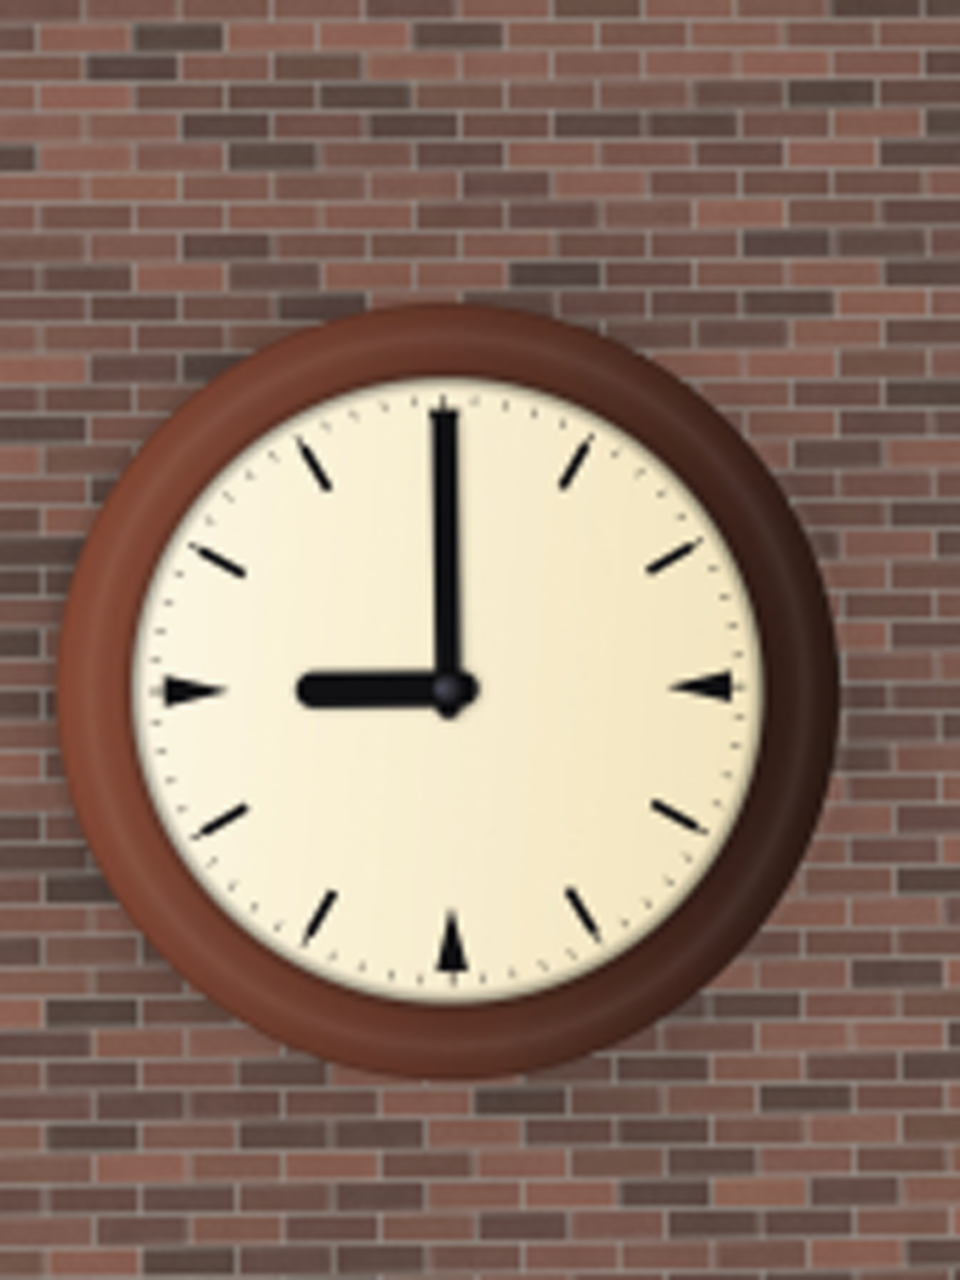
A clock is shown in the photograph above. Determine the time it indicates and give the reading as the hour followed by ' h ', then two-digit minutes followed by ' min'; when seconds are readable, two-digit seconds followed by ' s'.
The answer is 9 h 00 min
